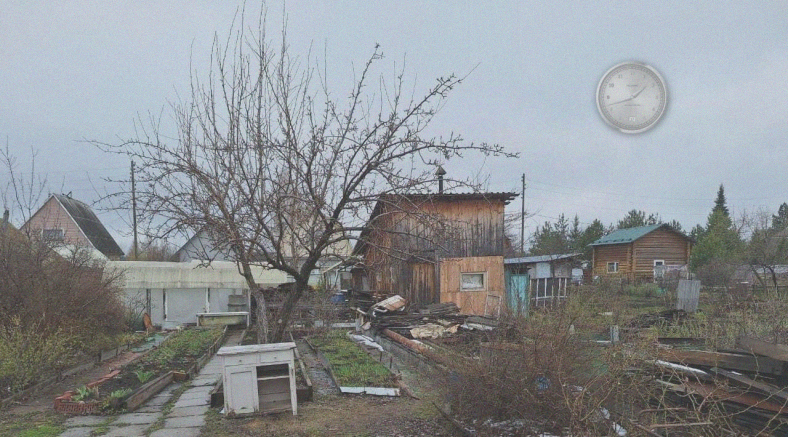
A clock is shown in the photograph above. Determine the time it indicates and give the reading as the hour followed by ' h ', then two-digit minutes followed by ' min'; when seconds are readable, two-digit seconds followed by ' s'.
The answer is 1 h 42 min
